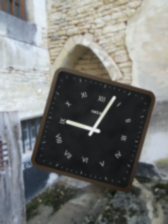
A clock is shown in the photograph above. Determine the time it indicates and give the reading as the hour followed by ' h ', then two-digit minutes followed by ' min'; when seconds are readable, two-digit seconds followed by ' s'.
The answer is 9 h 03 min
